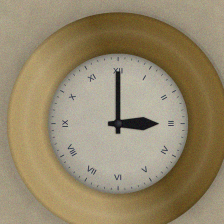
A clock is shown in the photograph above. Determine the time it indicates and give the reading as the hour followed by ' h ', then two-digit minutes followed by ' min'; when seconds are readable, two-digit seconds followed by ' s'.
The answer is 3 h 00 min
